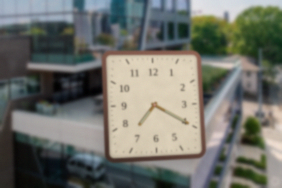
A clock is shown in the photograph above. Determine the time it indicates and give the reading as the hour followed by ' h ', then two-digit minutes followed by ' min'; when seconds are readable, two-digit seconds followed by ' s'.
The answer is 7 h 20 min
